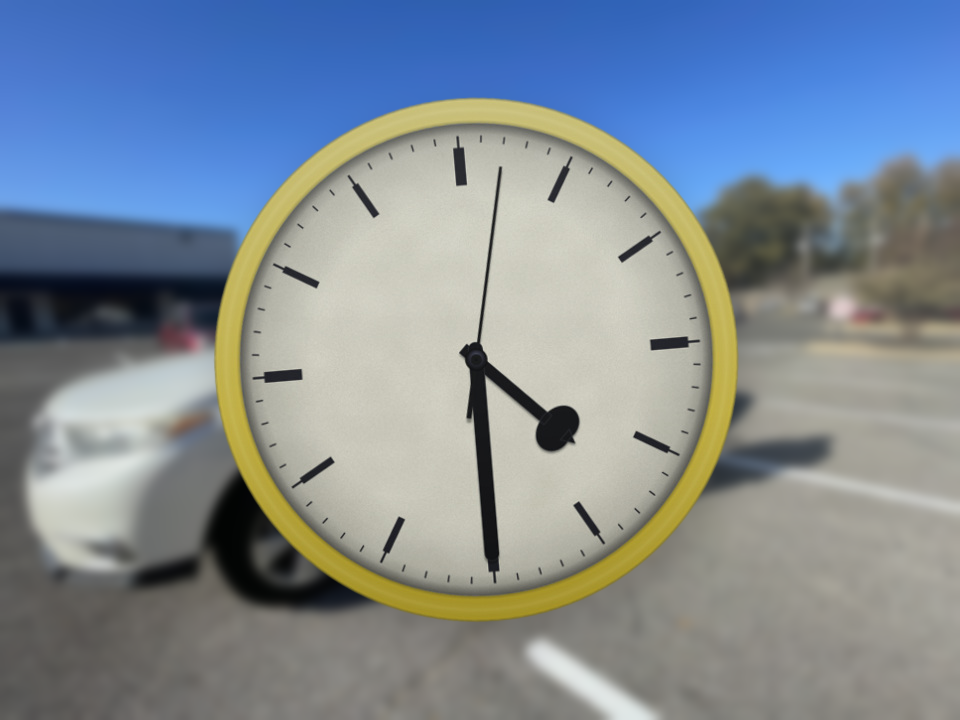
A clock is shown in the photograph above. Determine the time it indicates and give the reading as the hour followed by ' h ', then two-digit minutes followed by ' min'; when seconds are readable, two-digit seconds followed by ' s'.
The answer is 4 h 30 min 02 s
